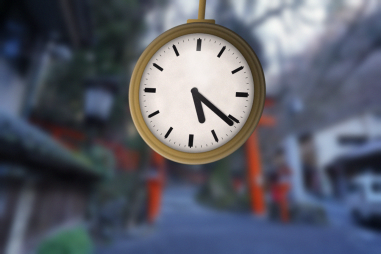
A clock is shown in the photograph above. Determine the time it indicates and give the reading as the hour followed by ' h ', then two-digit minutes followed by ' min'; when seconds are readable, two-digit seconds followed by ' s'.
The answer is 5 h 21 min
